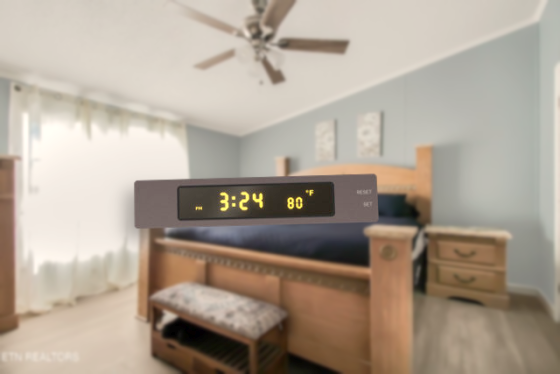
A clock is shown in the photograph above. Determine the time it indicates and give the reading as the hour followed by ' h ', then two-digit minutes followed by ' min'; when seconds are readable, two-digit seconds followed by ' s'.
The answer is 3 h 24 min
